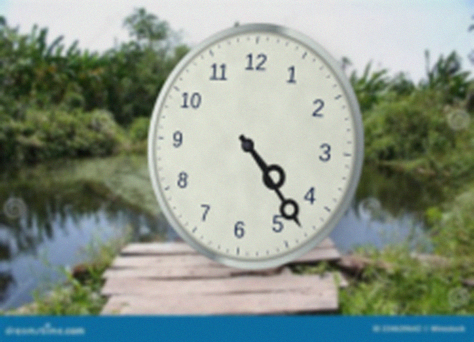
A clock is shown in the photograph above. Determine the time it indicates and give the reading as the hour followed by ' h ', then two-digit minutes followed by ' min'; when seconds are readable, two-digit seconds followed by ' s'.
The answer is 4 h 23 min
